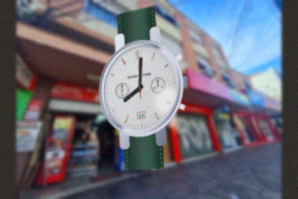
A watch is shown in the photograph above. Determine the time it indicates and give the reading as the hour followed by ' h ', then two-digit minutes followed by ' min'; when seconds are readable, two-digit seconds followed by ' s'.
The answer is 8 h 01 min
